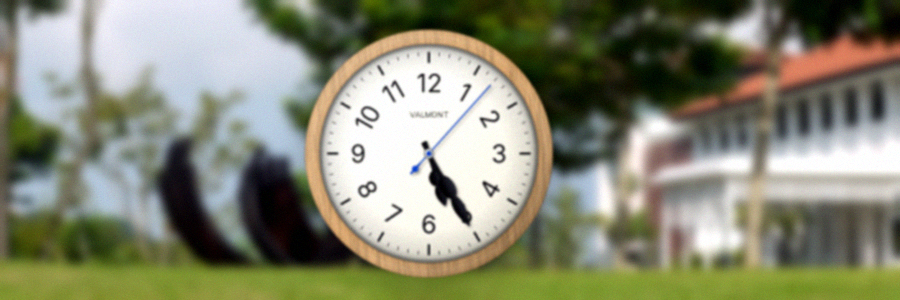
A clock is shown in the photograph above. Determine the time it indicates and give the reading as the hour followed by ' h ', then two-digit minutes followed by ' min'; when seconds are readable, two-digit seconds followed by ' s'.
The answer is 5 h 25 min 07 s
